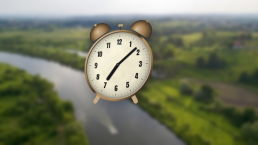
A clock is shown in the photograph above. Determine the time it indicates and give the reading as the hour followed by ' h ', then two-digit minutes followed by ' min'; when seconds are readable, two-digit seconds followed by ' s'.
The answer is 7 h 08 min
